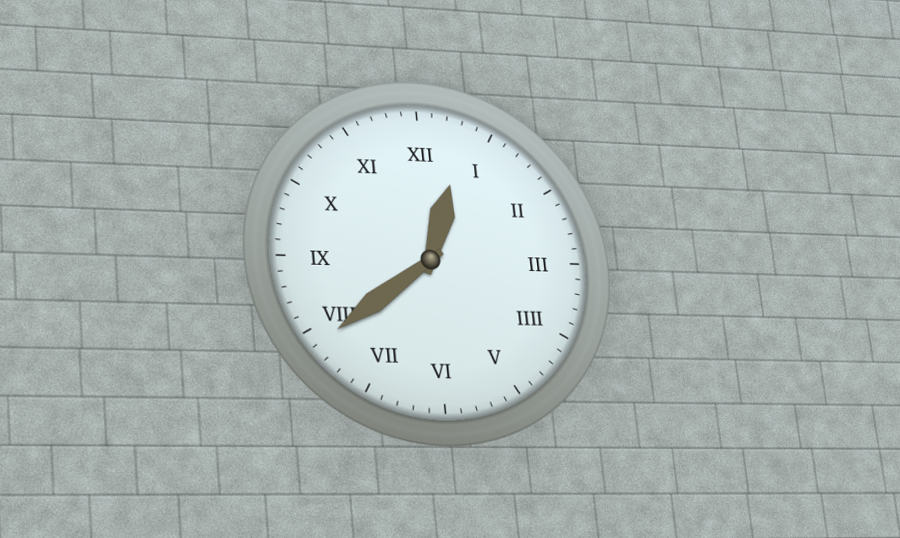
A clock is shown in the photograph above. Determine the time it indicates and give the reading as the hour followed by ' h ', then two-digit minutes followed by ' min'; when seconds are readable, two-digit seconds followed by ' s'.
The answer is 12 h 39 min
